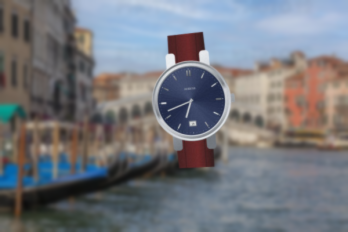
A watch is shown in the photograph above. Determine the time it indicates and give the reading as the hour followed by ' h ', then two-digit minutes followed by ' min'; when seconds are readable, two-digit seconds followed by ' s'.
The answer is 6 h 42 min
